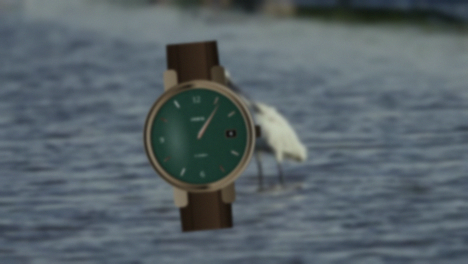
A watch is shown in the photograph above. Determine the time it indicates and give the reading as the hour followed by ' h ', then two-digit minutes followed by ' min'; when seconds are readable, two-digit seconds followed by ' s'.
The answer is 1 h 06 min
